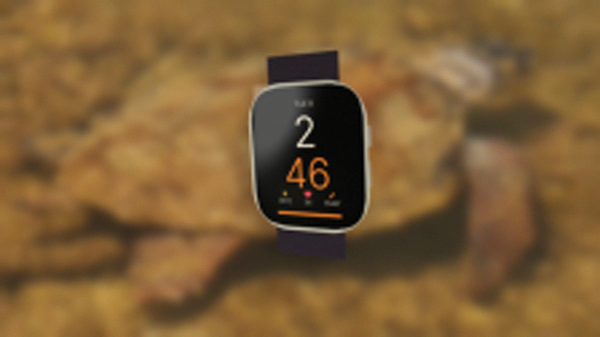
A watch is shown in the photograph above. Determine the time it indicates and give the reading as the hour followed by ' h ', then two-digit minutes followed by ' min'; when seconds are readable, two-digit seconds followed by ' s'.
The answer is 2 h 46 min
